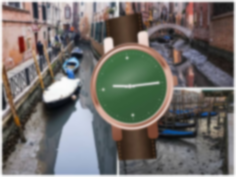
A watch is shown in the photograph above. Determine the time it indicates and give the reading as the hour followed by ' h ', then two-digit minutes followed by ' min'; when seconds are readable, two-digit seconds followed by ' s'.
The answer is 9 h 15 min
